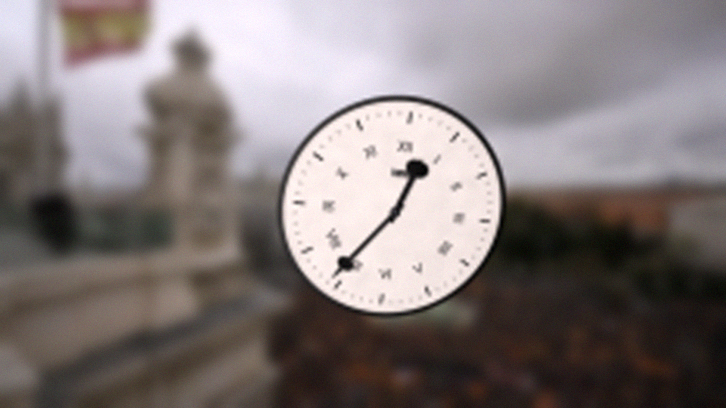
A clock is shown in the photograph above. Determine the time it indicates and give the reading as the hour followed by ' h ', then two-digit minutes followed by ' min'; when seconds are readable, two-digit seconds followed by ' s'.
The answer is 12 h 36 min
